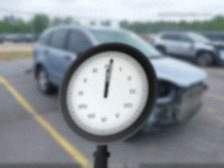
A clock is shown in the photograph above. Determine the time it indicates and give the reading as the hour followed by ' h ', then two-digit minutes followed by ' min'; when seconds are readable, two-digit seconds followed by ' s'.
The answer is 12 h 01 min
